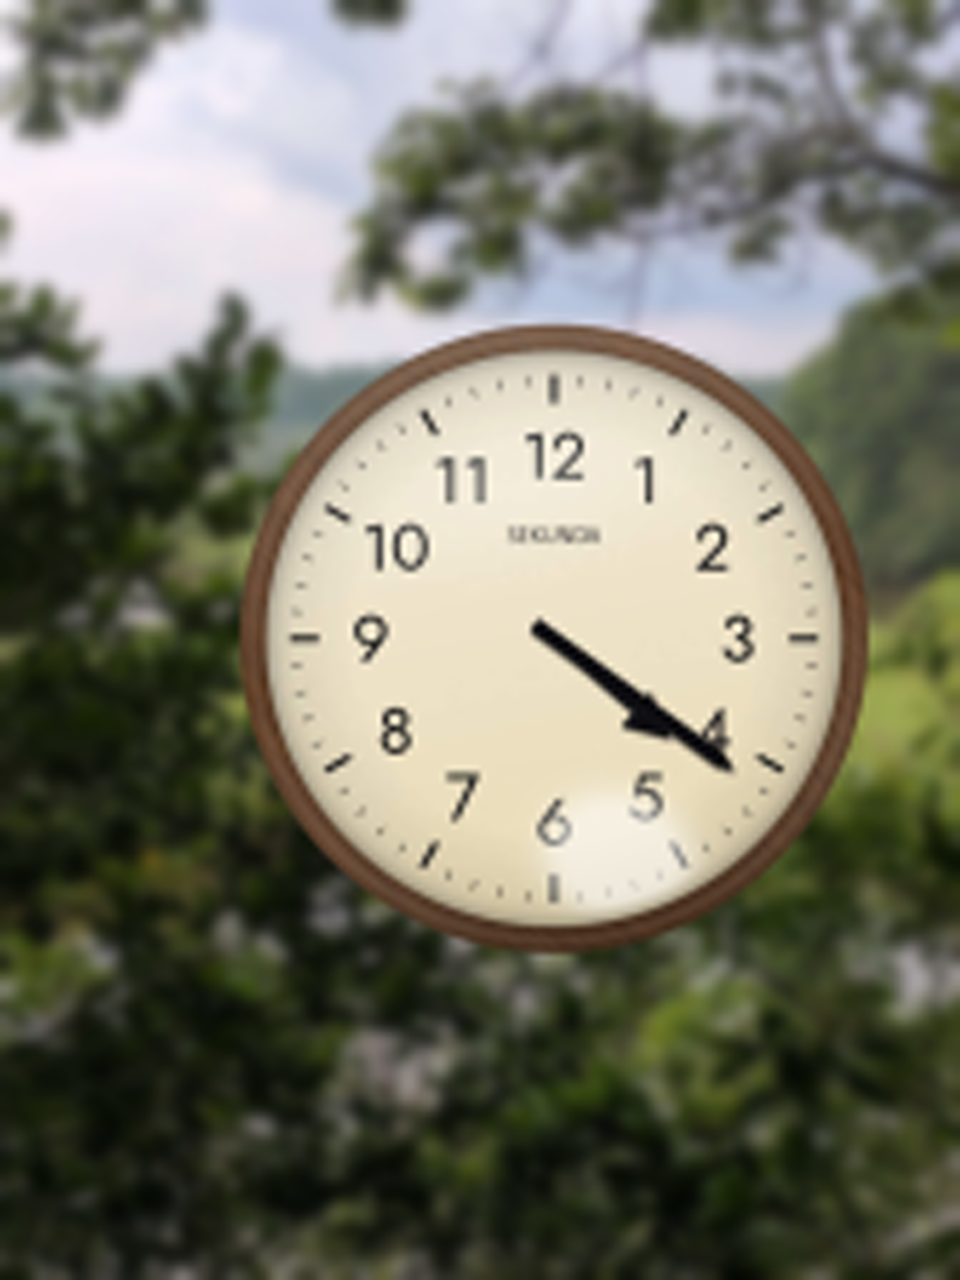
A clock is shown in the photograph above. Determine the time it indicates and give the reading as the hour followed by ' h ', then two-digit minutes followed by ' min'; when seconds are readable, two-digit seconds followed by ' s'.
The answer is 4 h 21 min
